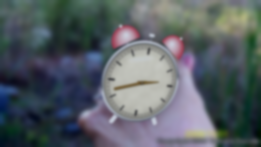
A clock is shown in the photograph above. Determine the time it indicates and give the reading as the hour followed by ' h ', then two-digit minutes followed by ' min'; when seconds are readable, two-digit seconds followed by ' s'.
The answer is 2 h 42 min
